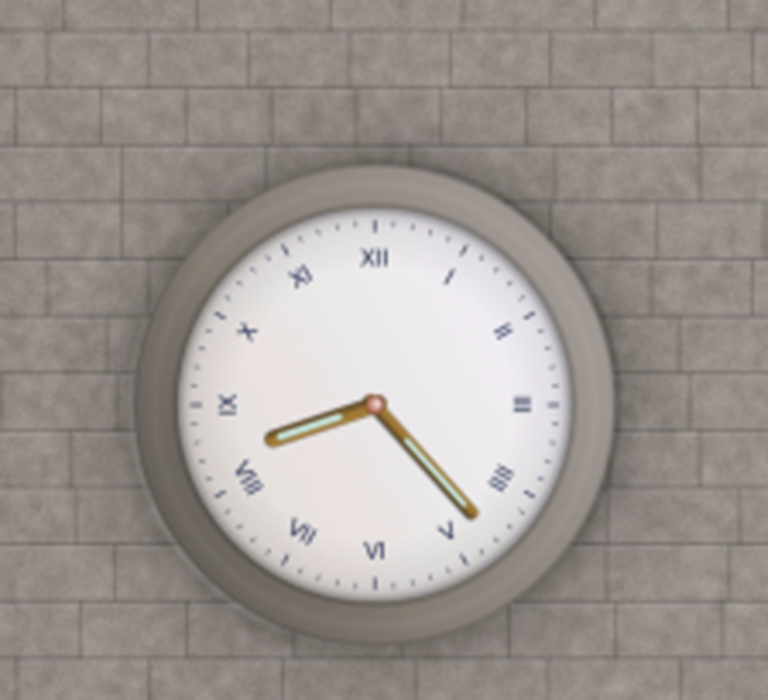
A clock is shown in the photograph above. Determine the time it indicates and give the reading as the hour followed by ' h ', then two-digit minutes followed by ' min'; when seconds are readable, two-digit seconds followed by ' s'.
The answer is 8 h 23 min
